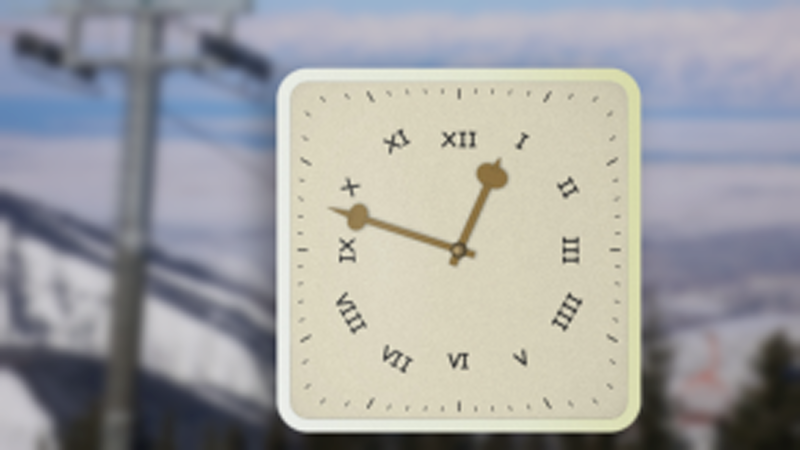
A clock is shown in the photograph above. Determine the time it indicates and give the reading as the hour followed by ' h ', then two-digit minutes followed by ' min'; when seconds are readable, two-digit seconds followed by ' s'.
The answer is 12 h 48 min
